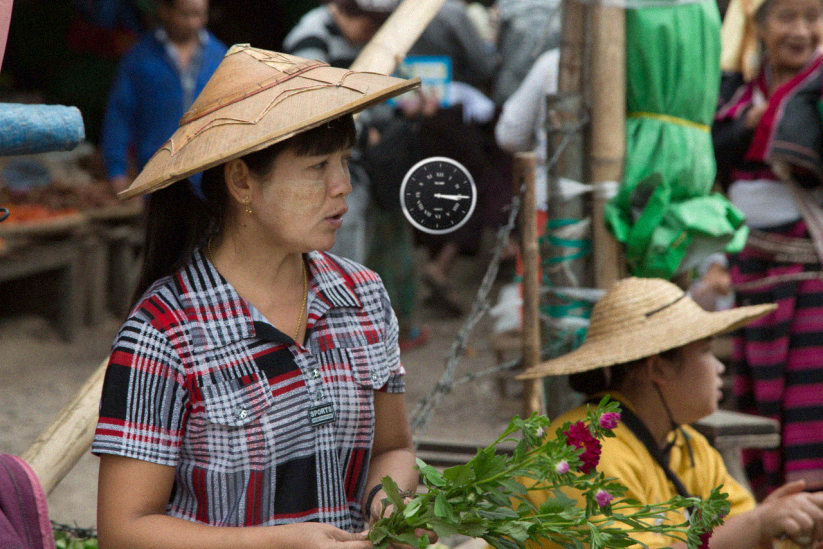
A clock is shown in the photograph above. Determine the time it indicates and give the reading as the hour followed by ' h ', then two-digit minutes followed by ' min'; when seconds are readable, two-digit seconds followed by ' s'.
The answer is 3 h 15 min
